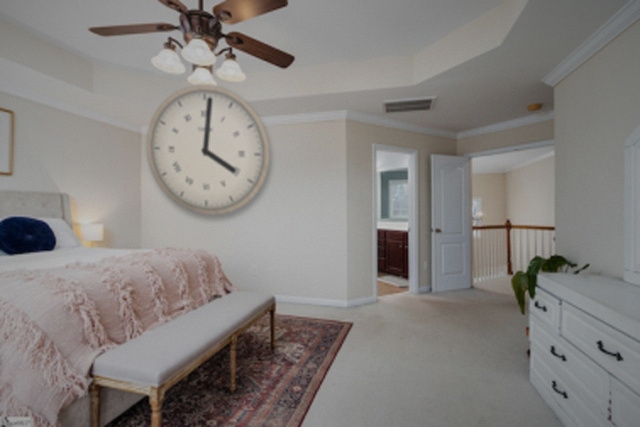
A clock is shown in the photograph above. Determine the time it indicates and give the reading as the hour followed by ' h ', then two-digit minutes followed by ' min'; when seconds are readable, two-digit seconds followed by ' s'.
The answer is 4 h 01 min
